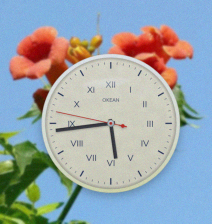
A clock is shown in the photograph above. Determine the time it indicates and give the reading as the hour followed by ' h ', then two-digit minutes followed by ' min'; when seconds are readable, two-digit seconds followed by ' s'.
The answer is 5 h 43 min 47 s
